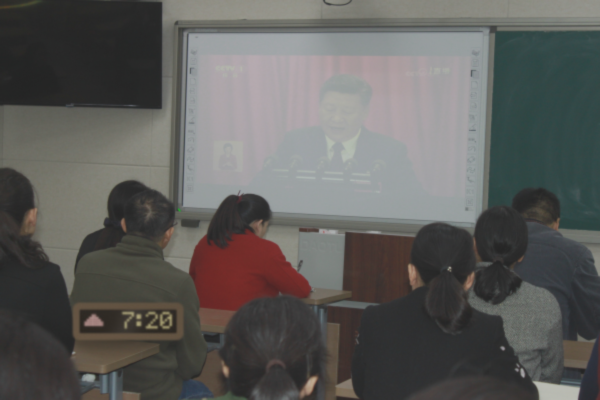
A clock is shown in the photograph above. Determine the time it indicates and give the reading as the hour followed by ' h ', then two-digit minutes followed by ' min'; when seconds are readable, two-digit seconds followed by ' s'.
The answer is 7 h 20 min
